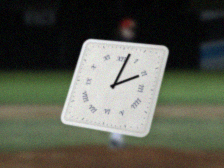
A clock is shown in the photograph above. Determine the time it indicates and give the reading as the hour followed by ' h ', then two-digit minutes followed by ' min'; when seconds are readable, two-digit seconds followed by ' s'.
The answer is 2 h 02 min
